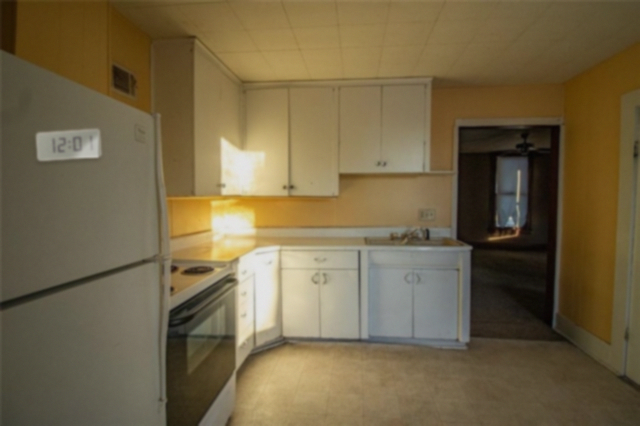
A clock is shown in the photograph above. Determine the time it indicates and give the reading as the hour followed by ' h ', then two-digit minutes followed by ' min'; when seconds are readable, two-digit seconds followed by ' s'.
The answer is 12 h 01 min
